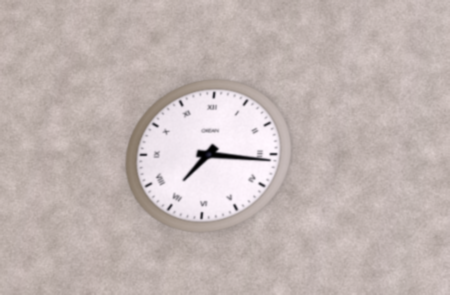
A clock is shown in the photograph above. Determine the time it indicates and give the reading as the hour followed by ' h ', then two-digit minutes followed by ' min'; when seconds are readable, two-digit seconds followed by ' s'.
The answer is 7 h 16 min
